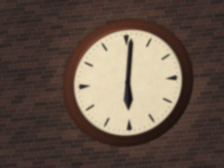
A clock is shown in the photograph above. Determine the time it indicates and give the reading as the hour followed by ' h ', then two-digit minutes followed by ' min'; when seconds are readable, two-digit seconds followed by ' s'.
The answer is 6 h 01 min
